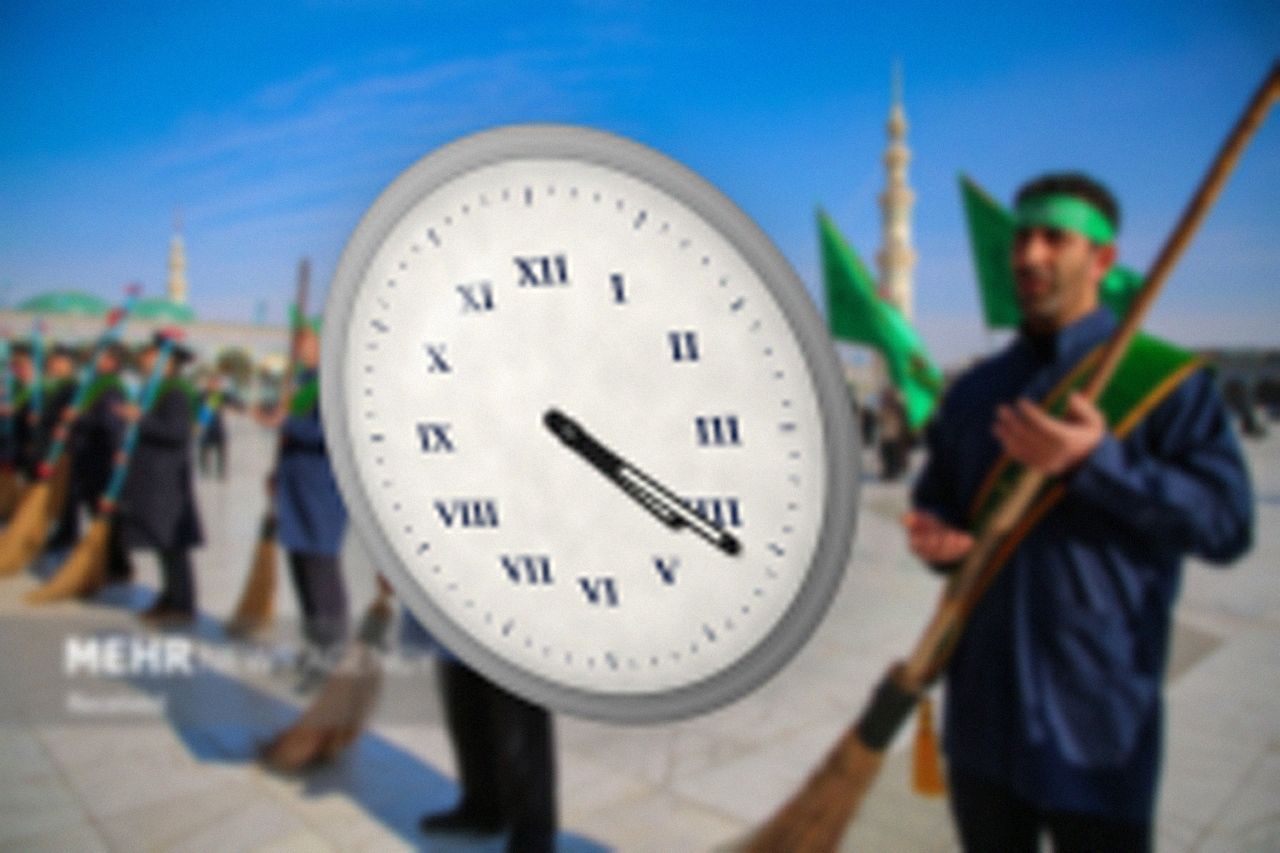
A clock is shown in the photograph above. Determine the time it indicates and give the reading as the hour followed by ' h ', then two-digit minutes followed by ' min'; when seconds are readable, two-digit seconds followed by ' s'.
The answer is 4 h 21 min
